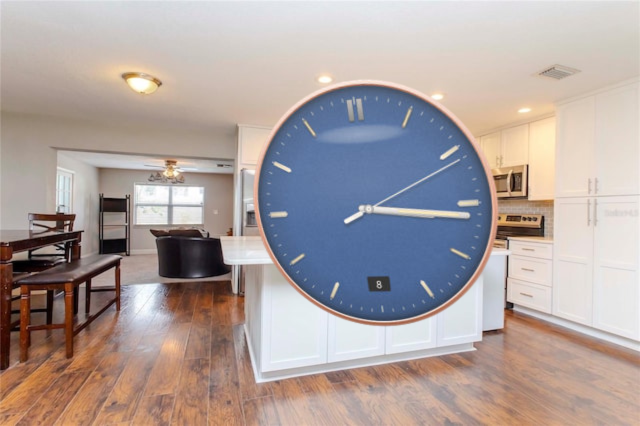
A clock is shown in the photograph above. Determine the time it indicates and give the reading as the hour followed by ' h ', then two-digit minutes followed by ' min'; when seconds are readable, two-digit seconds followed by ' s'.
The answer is 3 h 16 min 11 s
